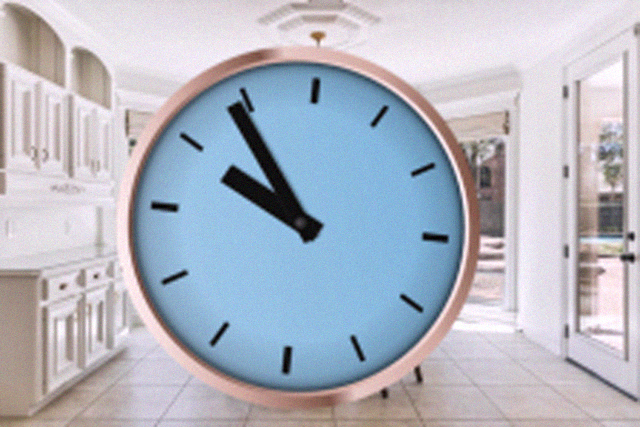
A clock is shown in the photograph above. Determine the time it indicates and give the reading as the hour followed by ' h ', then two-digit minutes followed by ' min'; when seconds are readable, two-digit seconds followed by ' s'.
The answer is 9 h 54 min
